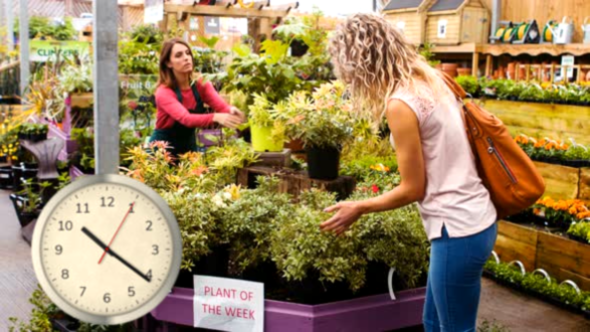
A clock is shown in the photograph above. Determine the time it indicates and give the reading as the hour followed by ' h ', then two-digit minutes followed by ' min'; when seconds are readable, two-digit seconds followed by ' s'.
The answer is 10 h 21 min 05 s
